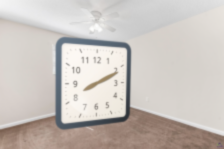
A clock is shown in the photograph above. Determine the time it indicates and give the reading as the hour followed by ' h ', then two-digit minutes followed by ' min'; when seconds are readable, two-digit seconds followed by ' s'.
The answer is 8 h 11 min
